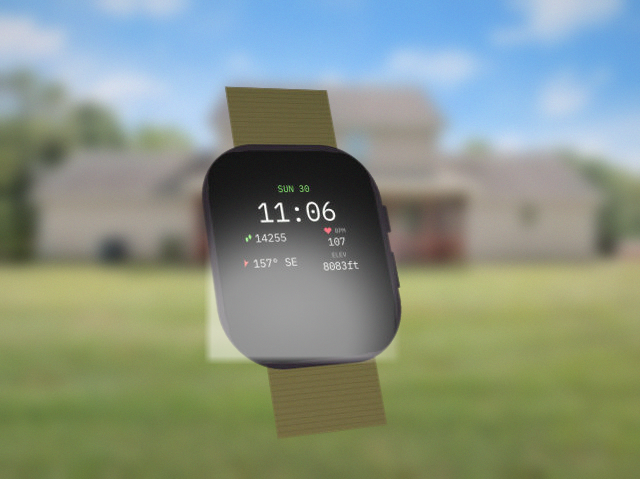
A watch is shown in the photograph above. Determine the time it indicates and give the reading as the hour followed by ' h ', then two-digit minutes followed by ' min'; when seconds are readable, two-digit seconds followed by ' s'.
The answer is 11 h 06 min
